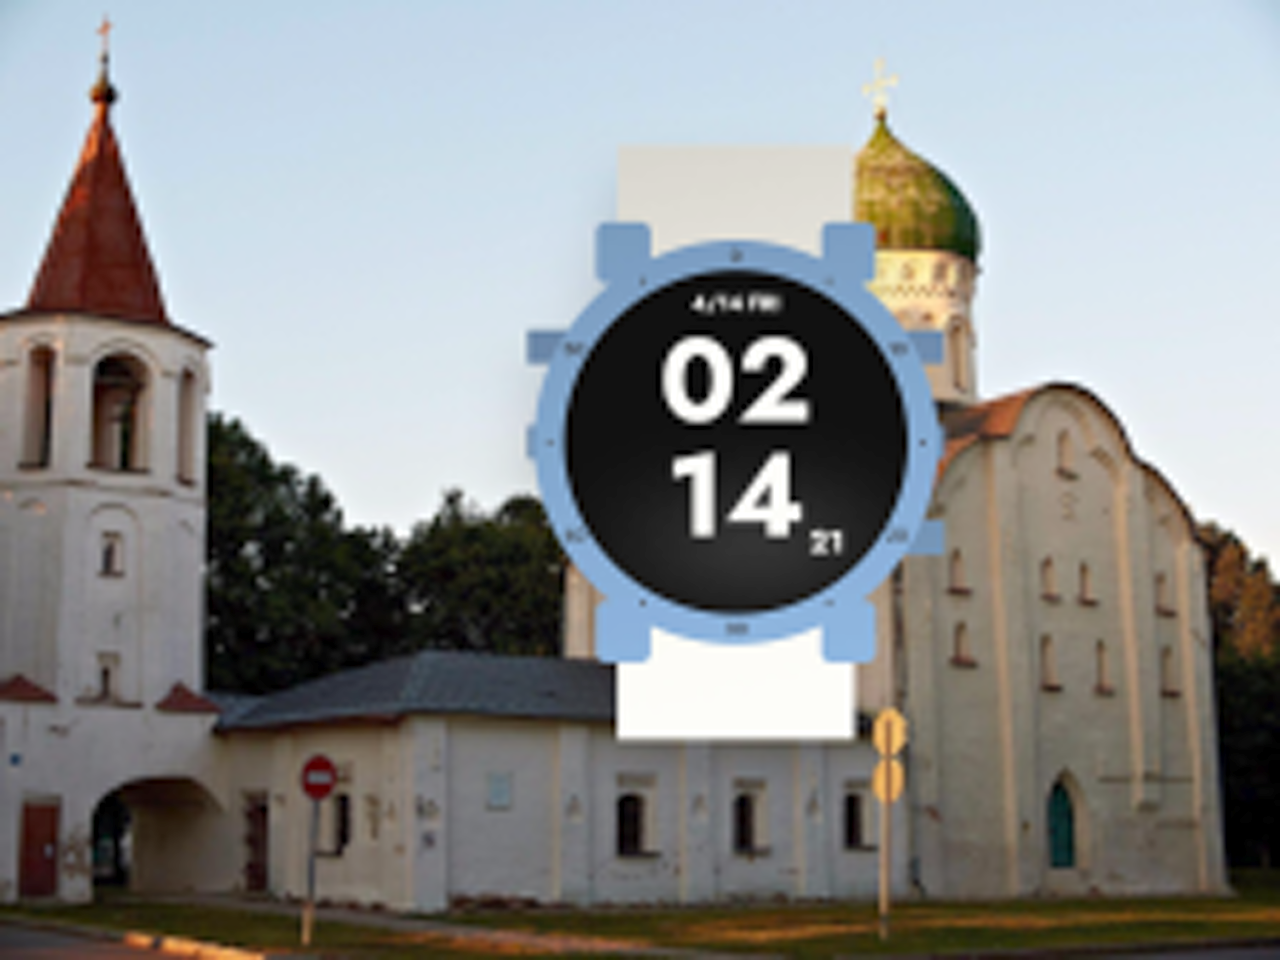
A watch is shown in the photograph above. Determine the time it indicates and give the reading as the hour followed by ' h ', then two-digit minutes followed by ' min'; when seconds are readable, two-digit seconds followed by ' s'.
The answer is 2 h 14 min
